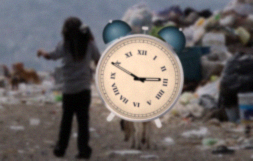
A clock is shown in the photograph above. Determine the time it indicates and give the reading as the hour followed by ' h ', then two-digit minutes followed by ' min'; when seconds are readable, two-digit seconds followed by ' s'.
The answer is 2 h 49 min
